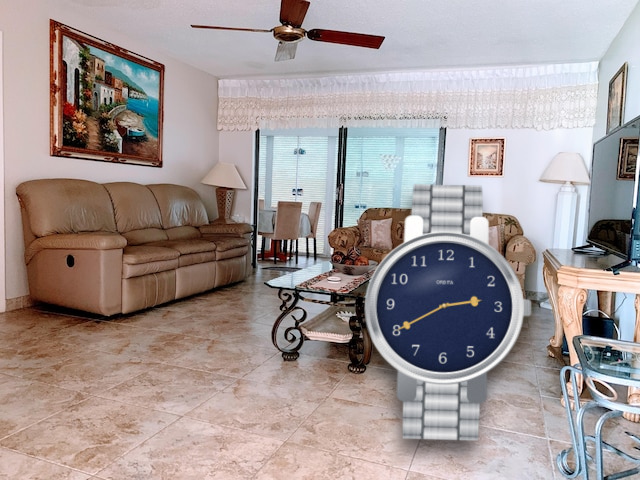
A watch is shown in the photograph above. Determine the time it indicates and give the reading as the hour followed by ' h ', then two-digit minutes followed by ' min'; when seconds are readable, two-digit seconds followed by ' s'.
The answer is 2 h 40 min
